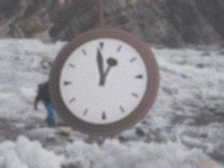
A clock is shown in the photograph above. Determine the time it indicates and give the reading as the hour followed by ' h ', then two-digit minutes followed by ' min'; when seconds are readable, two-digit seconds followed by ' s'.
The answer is 12 h 59 min
